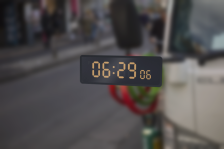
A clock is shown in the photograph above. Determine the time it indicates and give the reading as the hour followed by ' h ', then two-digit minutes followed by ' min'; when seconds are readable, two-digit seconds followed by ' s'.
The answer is 6 h 29 min 06 s
